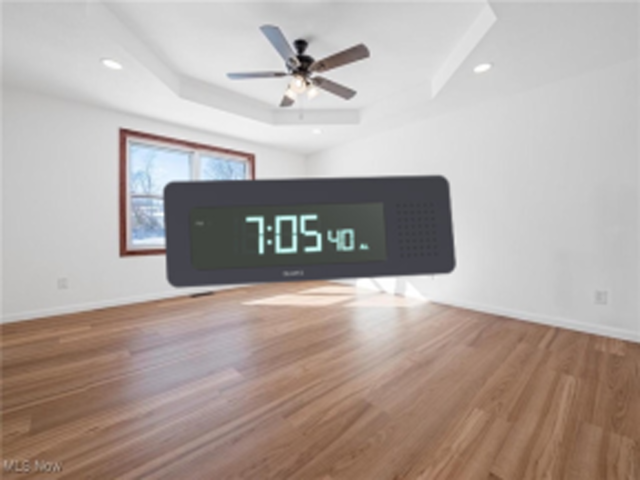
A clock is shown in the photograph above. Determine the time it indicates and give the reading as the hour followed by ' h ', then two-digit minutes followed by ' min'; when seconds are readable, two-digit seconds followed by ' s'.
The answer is 7 h 05 min 40 s
